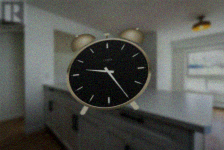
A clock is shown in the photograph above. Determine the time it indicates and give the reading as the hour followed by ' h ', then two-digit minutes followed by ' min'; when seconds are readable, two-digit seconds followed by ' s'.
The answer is 9 h 25 min
